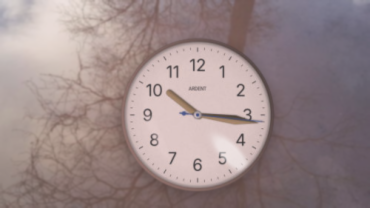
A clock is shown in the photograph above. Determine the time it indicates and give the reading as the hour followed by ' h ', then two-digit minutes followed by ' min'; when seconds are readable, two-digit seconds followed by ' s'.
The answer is 10 h 16 min 16 s
